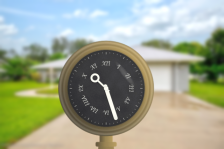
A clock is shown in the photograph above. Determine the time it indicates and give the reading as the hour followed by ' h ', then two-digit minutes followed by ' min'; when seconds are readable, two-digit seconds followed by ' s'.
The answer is 10 h 27 min
